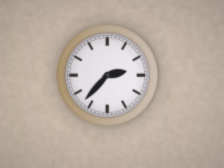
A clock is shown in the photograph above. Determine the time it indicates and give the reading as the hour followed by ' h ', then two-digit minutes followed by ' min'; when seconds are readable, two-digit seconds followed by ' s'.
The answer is 2 h 37 min
